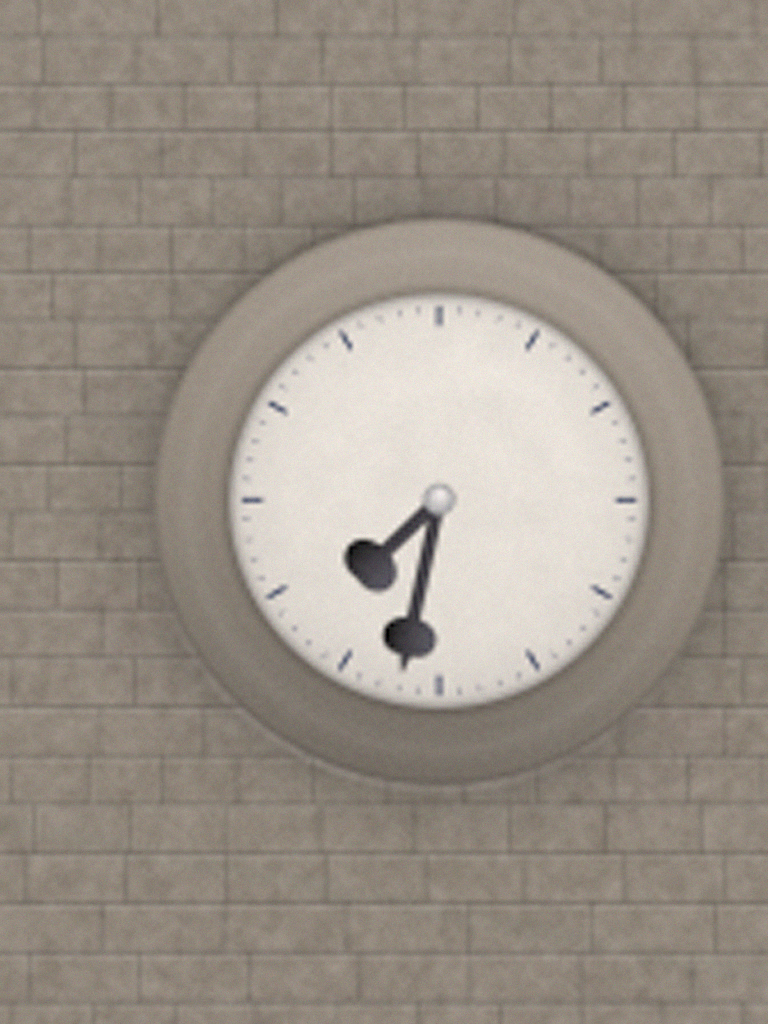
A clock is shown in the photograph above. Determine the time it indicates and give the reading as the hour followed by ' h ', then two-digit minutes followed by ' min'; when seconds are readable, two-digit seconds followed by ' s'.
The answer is 7 h 32 min
